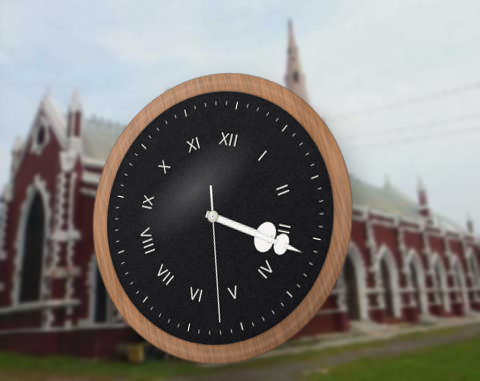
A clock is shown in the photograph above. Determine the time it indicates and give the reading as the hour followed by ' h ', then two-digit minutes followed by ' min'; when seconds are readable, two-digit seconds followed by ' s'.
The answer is 3 h 16 min 27 s
